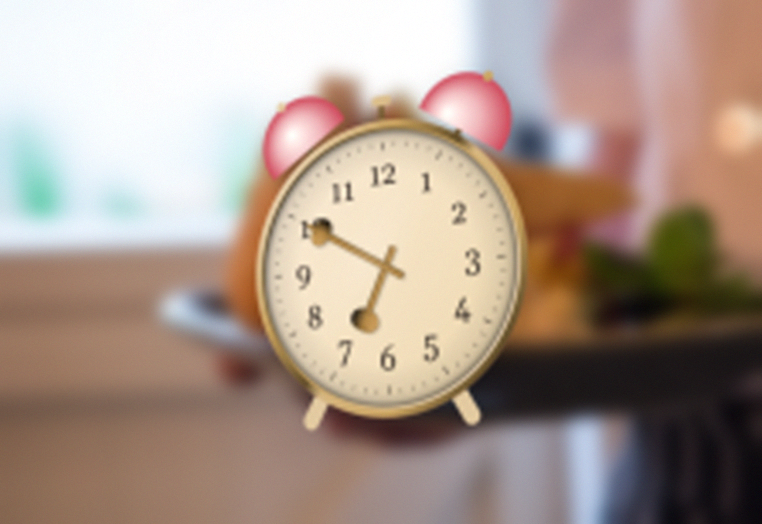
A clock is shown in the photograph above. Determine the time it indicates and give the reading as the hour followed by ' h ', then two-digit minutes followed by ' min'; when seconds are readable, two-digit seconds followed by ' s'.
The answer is 6 h 50 min
